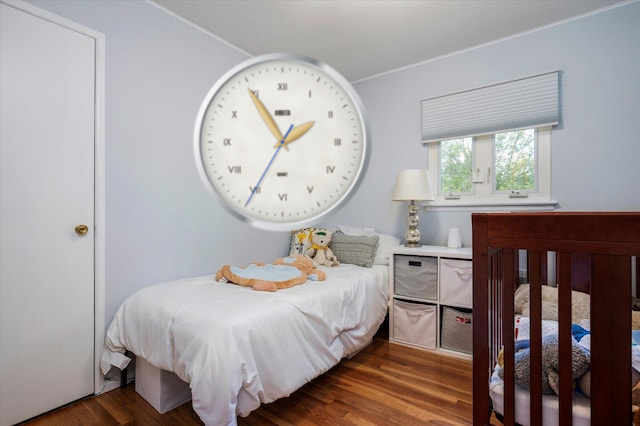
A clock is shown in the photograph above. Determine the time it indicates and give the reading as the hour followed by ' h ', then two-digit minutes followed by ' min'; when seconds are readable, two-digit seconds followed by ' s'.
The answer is 1 h 54 min 35 s
